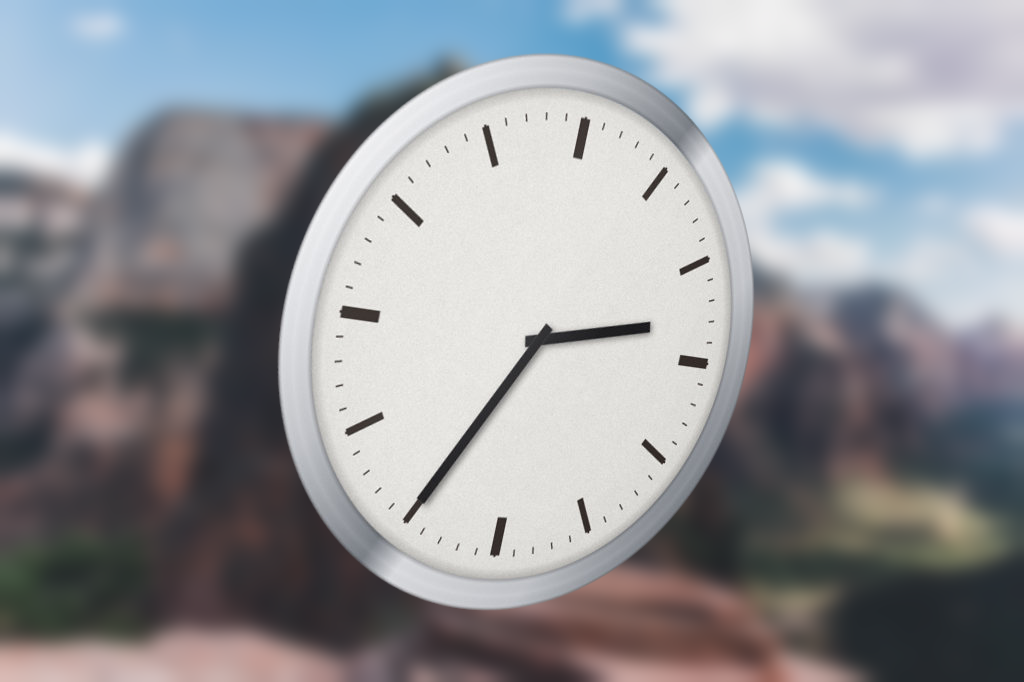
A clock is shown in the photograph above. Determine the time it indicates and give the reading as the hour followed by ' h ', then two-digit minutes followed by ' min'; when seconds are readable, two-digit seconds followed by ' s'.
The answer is 2 h 35 min
